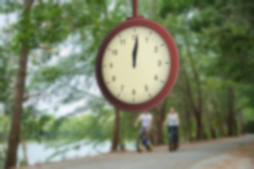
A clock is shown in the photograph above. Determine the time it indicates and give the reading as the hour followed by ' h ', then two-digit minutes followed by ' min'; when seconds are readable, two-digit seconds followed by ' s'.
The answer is 12 h 01 min
